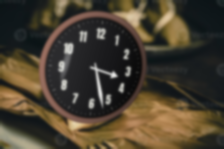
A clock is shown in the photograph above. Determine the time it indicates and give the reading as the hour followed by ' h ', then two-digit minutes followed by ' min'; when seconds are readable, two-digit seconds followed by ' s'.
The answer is 3 h 27 min
